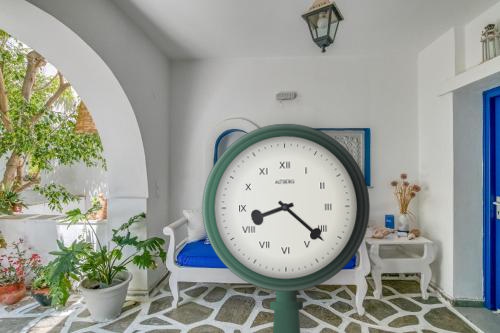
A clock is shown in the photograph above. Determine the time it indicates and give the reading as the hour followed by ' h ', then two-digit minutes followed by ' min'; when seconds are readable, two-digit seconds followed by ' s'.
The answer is 8 h 22 min
